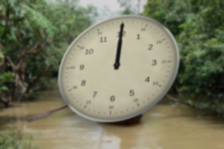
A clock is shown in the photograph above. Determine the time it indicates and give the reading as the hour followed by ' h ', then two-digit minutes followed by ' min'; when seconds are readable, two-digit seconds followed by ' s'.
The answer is 12 h 00 min
